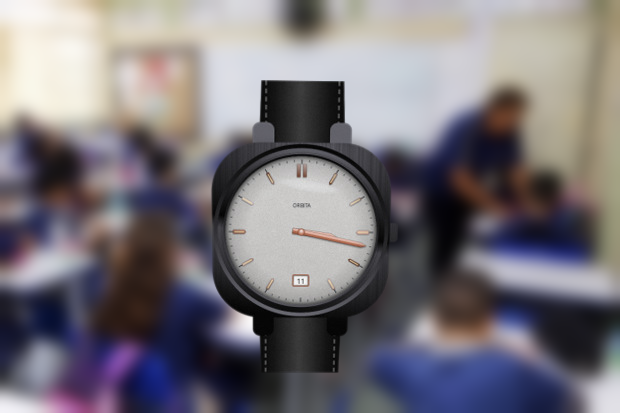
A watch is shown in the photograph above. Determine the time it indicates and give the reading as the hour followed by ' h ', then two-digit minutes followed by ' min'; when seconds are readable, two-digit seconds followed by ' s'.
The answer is 3 h 17 min
